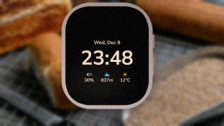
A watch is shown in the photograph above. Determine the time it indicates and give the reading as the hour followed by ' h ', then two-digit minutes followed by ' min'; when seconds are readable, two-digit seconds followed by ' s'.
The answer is 23 h 48 min
